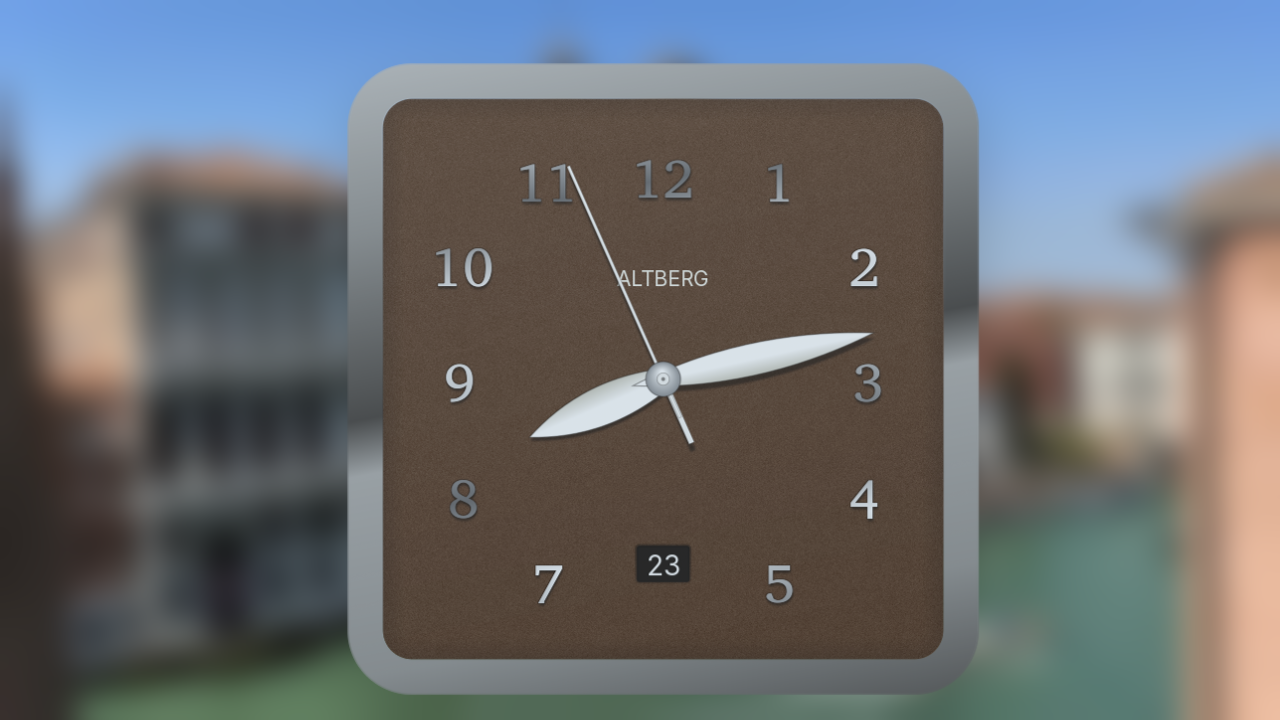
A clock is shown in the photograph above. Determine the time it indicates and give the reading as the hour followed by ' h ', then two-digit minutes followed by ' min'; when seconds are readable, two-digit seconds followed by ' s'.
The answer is 8 h 12 min 56 s
